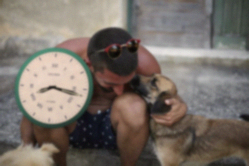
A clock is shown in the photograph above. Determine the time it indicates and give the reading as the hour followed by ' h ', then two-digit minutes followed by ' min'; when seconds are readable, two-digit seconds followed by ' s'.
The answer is 8 h 17 min
